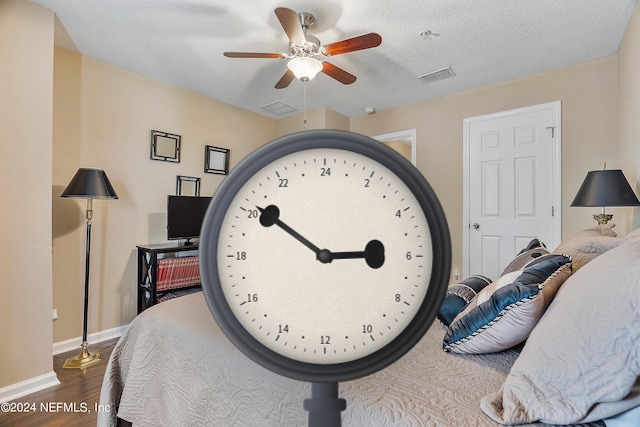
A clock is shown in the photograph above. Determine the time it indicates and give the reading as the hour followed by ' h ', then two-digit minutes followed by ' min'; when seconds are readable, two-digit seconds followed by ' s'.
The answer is 5 h 51 min
